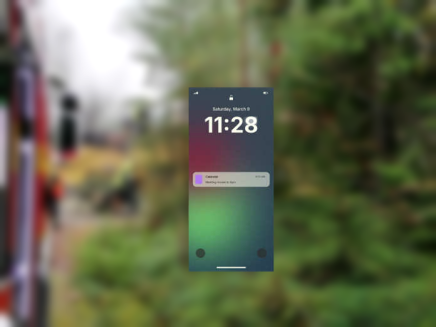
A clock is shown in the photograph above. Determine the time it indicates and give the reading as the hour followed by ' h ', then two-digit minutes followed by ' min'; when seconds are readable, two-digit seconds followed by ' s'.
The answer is 11 h 28 min
